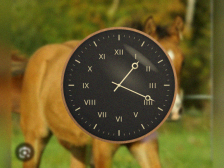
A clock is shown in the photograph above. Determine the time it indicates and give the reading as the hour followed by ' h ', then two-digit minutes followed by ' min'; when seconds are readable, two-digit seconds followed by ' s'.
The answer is 1 h 19 min
